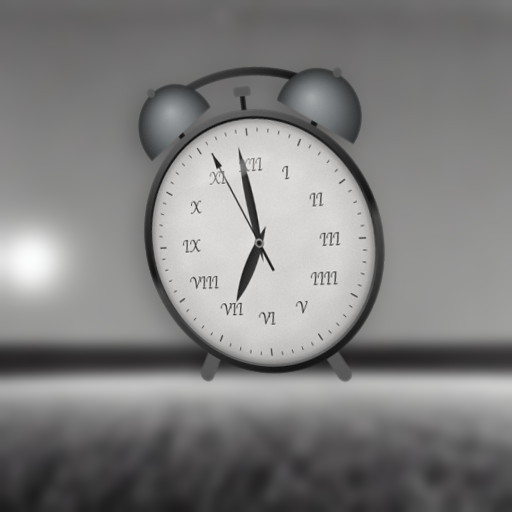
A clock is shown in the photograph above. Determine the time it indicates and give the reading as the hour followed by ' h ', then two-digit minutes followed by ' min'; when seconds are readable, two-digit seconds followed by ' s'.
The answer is 6 h 58 min 56 s
